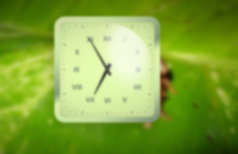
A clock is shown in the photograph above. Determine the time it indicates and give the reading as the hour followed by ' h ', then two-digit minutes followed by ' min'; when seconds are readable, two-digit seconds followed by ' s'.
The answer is 6 h 55 min
